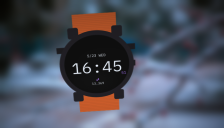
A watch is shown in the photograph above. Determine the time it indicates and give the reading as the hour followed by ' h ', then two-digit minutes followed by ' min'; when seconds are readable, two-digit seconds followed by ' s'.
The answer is 16 h 45 min
